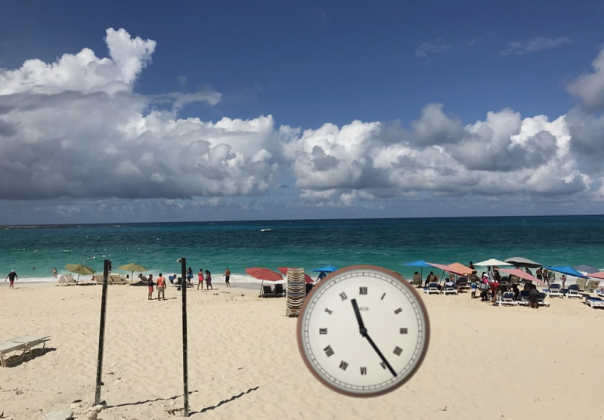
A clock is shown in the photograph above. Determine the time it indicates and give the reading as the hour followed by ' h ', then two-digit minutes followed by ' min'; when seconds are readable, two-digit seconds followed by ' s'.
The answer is 11 h 24 min
